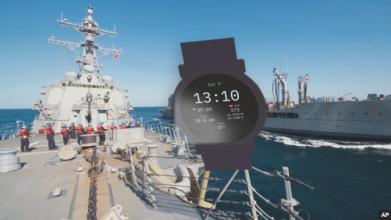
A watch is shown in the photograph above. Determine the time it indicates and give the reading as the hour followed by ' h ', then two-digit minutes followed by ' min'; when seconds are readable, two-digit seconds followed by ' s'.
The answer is 13 h 10 min
